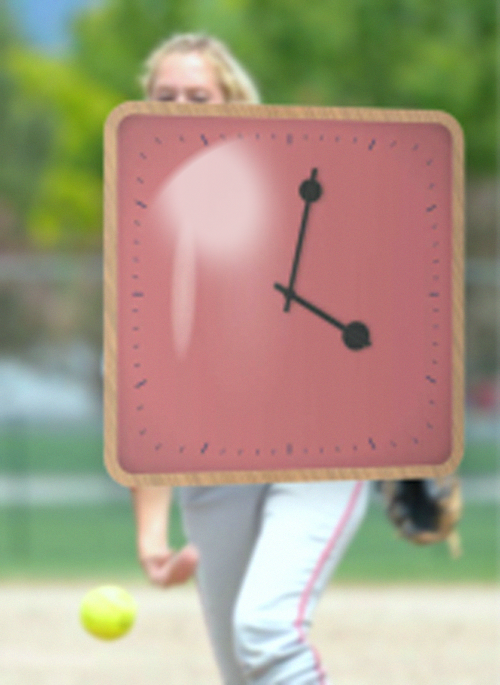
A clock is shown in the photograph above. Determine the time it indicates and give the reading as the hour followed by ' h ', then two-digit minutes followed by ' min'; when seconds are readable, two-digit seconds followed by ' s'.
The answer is 4 h 02 min
